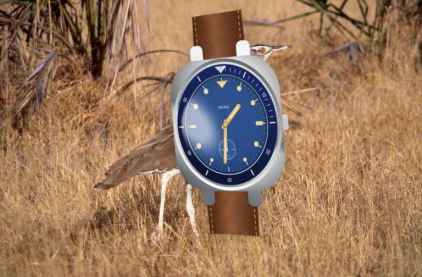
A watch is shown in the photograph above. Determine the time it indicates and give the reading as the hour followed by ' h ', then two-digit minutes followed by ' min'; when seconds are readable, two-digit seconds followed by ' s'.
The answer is 1 h 31 min
